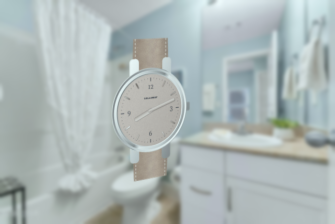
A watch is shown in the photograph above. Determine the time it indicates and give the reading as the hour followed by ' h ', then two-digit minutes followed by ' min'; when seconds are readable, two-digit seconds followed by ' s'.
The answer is 8 h 12 min
